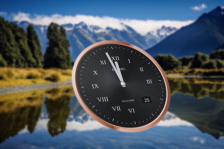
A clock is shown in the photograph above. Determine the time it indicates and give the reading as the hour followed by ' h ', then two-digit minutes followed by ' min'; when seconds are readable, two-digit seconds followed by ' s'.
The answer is 11 h 58 min
